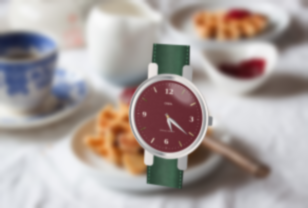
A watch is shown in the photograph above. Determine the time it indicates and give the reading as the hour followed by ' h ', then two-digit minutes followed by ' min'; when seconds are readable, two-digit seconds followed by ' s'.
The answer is 5 h 21 min
